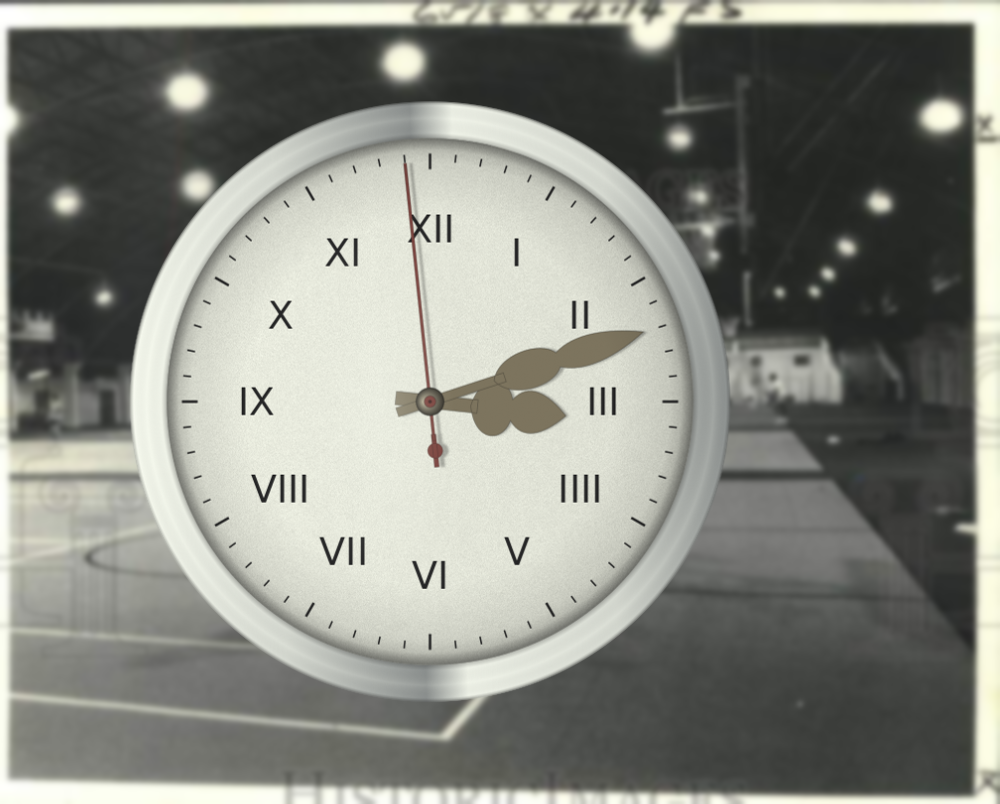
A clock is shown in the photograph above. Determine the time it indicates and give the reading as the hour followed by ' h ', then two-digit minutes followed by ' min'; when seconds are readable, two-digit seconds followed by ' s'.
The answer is 3 h 11 min 59 s
